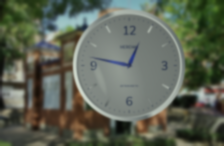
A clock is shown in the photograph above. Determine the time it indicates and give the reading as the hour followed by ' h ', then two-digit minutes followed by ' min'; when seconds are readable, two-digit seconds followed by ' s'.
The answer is 12 h 47 min
